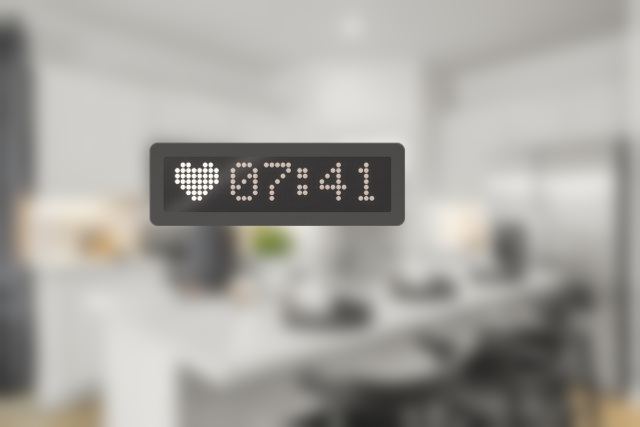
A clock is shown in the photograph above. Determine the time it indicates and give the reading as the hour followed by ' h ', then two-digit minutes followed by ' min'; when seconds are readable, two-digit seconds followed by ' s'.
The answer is 7 h 41 min
